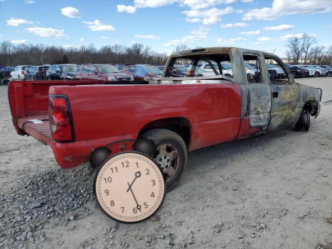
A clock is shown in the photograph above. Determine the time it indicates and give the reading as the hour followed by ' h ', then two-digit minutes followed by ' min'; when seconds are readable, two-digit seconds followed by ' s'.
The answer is 1 h 28 min
